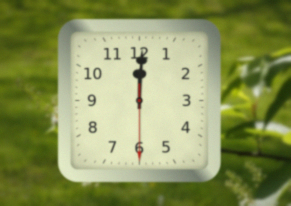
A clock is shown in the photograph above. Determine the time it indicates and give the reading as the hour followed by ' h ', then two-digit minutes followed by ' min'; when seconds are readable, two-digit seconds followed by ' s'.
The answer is 12 h 00 min 30 s
